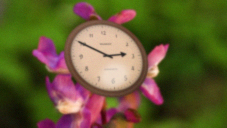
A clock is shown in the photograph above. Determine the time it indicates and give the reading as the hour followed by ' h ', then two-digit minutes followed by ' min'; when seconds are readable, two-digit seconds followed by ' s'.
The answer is 2 h 50 min
